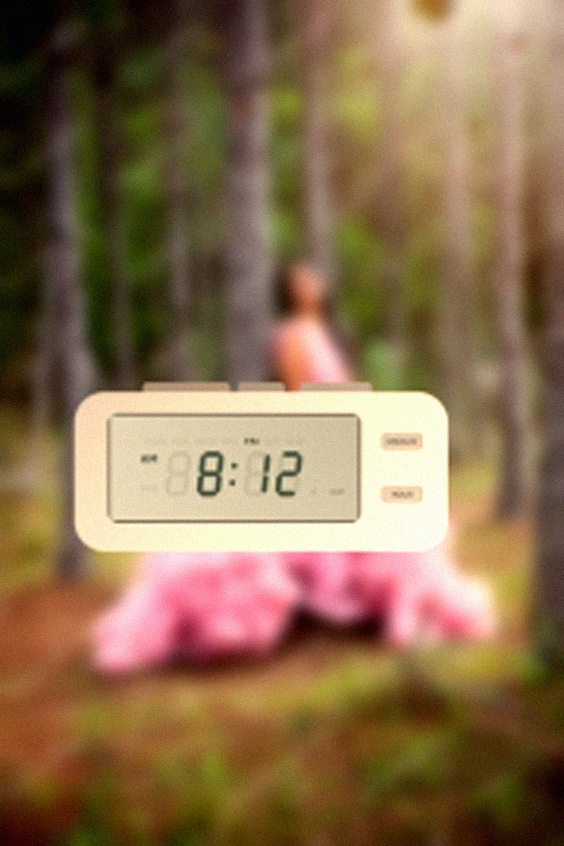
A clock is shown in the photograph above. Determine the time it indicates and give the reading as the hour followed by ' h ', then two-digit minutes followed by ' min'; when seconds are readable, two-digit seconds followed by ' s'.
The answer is 8 h 12 min
